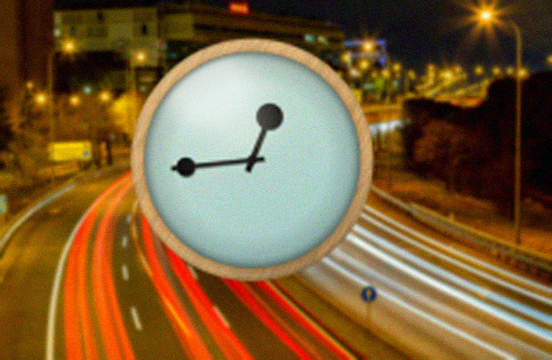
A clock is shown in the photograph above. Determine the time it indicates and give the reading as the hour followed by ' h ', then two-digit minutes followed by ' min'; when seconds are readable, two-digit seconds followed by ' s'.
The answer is 12 h 44 min
